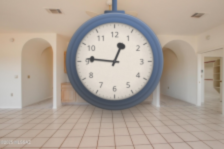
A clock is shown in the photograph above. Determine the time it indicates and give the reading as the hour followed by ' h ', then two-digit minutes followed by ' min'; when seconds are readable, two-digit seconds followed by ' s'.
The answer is 12 h 46 min
